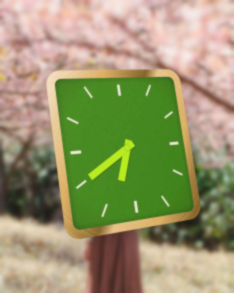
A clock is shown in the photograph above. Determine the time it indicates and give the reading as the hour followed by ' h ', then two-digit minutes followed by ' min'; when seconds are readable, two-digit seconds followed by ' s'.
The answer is 6 h 40 min
